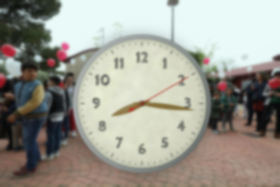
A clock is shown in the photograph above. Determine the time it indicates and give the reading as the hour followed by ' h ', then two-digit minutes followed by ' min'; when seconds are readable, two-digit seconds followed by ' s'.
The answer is 8 h 16 min 10 s
